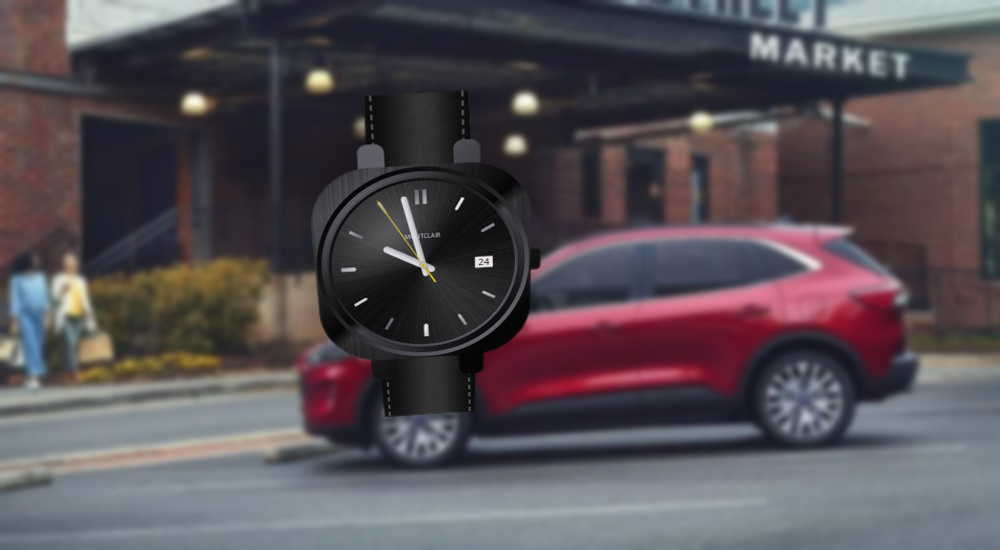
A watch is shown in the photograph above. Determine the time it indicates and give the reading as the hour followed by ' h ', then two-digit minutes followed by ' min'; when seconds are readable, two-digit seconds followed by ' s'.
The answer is 9 h 57 min 55 s
